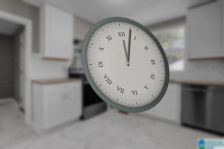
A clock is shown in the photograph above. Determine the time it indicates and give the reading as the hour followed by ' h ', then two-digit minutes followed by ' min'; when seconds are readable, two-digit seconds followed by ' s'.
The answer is 12 h 03 min
